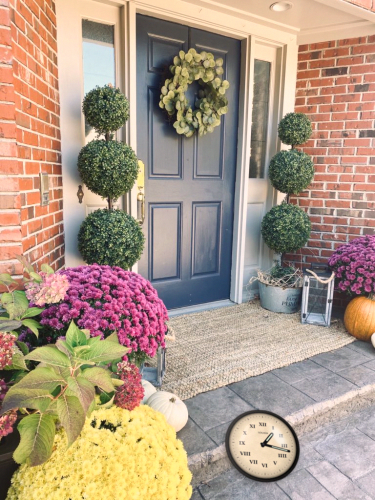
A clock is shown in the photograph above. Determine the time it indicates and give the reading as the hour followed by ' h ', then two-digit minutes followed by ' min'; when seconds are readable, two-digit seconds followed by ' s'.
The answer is 1 h 17 min
